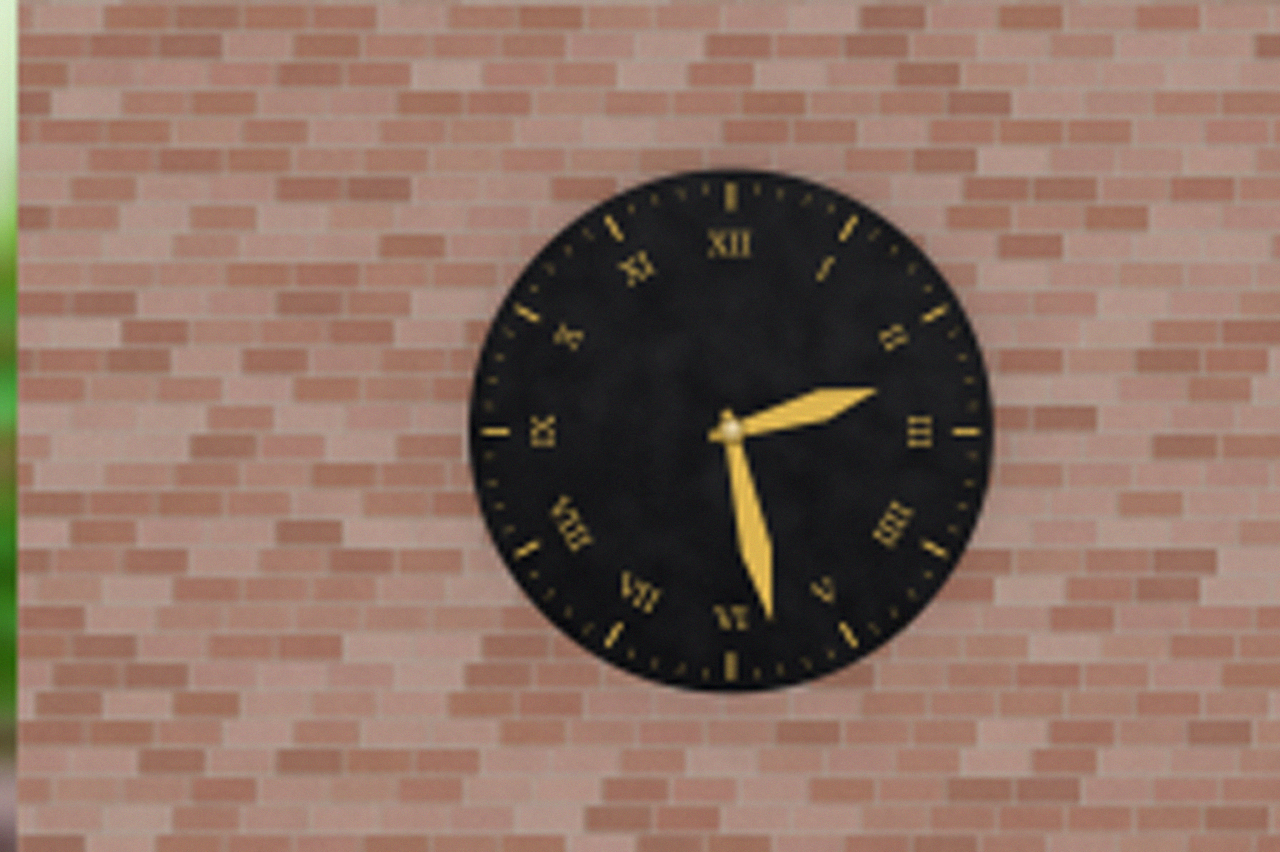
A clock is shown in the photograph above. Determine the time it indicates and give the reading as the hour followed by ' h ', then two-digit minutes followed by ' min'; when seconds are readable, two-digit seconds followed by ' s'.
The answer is 2 h 28 min
